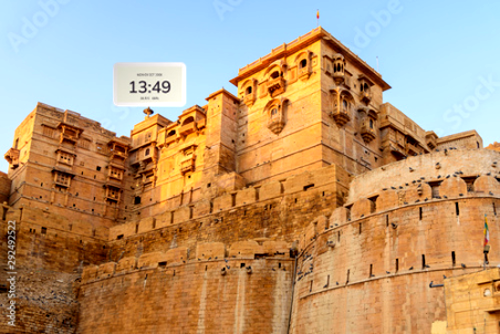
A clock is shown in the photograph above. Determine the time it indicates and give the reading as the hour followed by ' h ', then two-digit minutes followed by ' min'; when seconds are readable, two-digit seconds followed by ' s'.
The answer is 13 h 49 min
